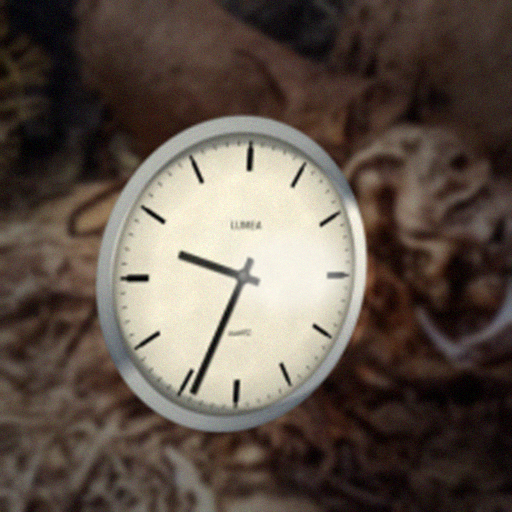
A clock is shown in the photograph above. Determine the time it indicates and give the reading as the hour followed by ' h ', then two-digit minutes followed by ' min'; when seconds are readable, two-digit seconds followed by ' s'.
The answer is 9 h 34 min
